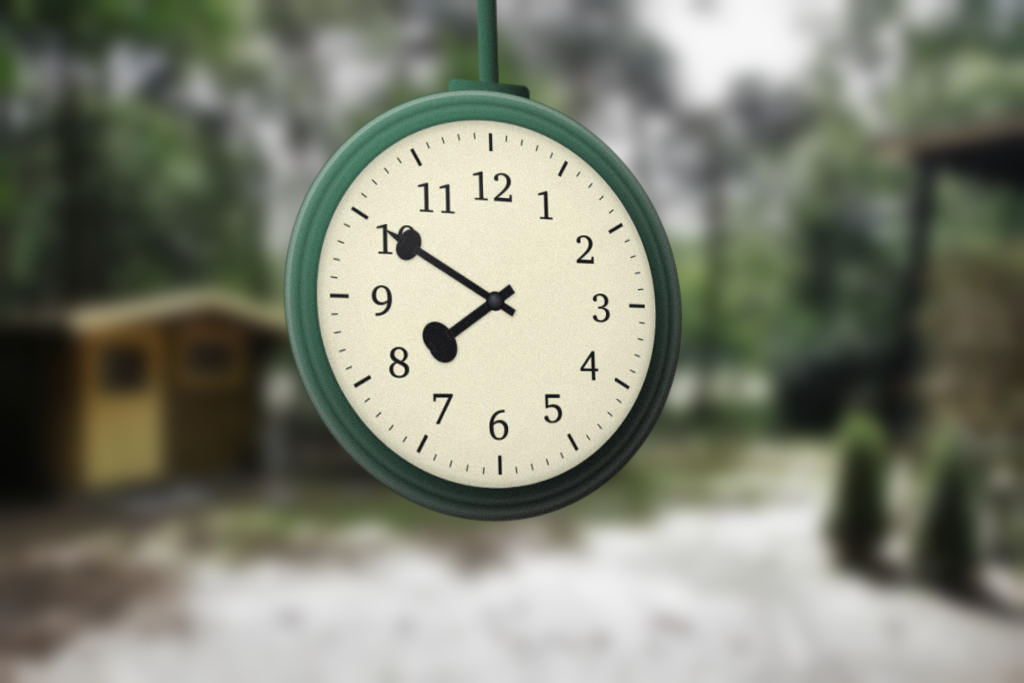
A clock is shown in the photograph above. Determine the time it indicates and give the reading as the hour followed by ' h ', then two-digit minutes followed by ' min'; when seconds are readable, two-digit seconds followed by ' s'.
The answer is 7 h 50 min
